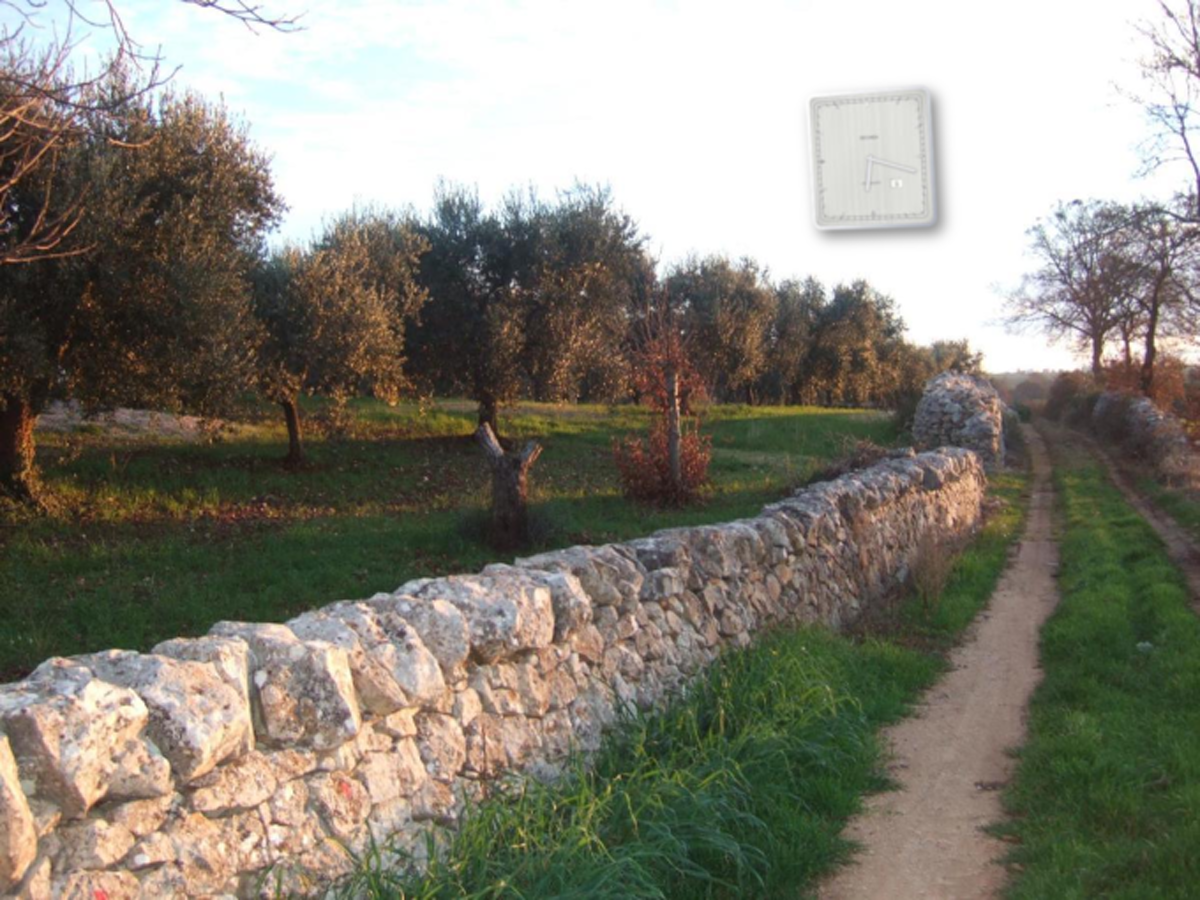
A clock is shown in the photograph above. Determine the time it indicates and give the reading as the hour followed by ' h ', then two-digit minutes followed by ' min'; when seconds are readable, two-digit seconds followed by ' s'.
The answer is 6 h 18 min
